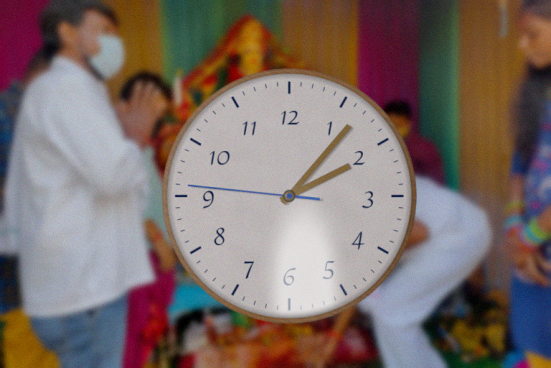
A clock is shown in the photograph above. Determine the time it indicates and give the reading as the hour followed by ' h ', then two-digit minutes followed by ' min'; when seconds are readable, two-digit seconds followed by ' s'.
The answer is 2 h 06 min 46 s
